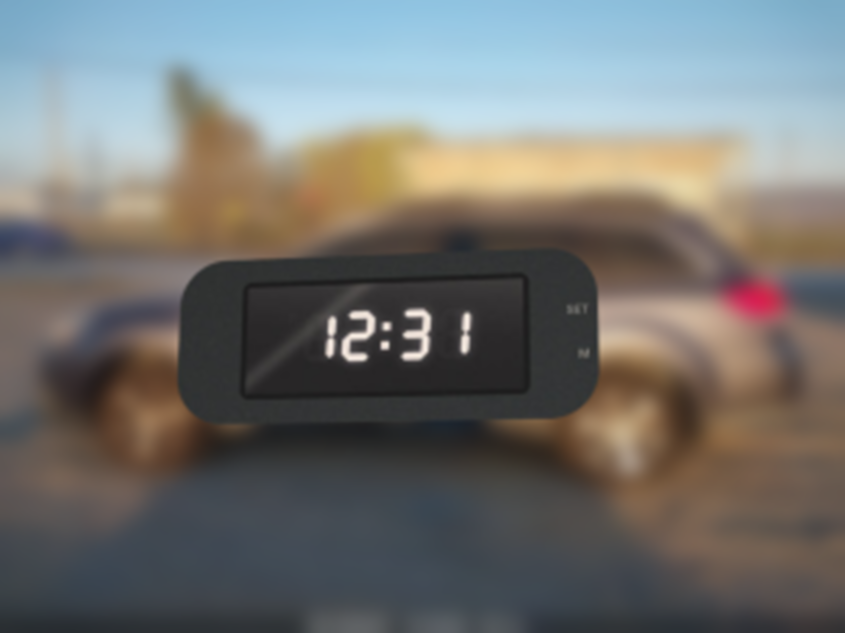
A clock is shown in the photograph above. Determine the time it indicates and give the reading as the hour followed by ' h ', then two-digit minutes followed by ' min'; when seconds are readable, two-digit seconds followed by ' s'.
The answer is 12 h 31 min
